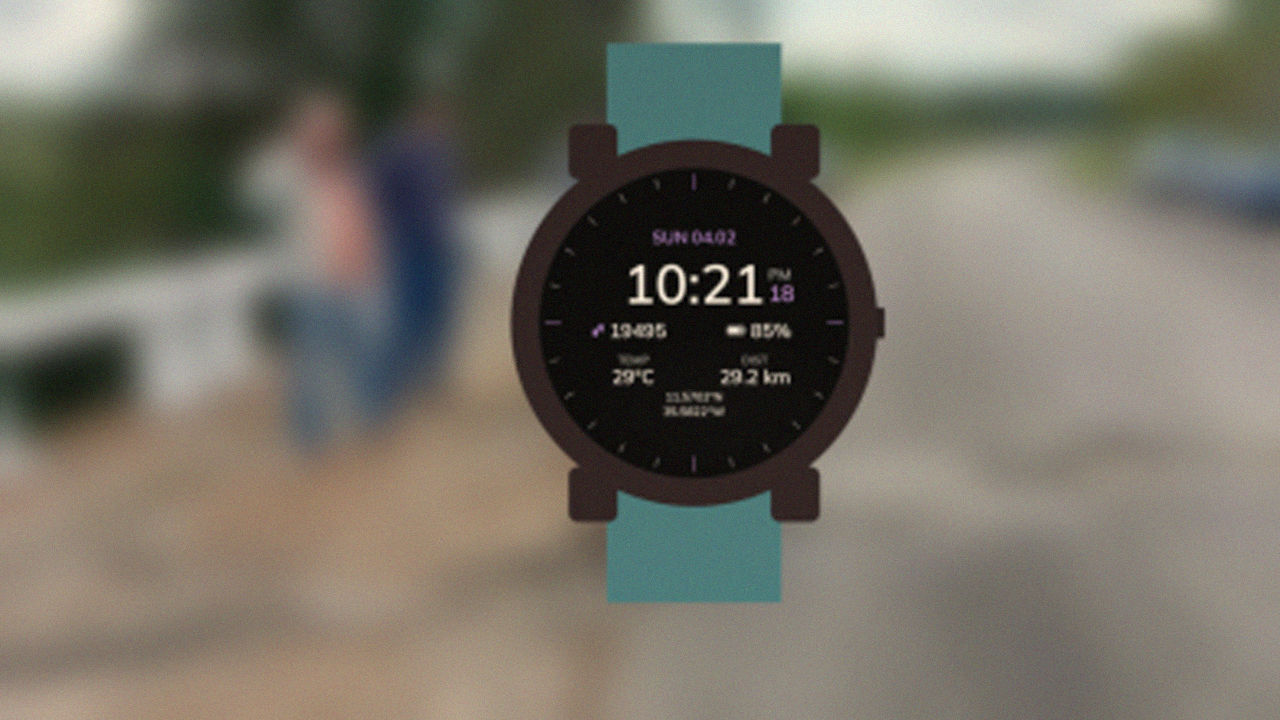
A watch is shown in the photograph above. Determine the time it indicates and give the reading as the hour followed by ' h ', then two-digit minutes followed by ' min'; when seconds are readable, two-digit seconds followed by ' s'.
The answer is 10 h 21 min
